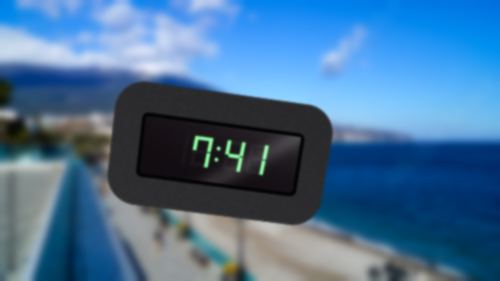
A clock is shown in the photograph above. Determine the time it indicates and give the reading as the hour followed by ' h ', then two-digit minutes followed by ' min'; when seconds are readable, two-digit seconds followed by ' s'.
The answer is 7 h 41 min
